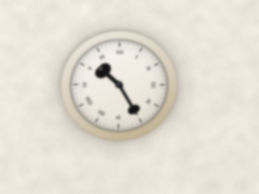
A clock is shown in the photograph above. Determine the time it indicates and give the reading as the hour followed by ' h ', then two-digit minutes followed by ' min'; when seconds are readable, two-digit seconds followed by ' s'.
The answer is 10 h 25 min
